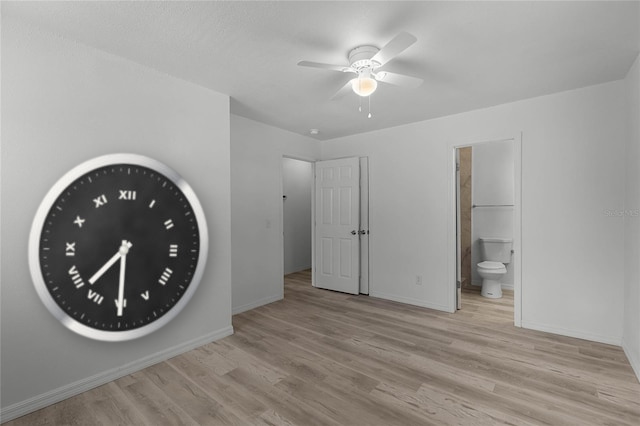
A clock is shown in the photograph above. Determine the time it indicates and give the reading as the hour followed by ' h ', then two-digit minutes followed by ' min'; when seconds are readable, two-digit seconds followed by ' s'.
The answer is 7 h 30 min
